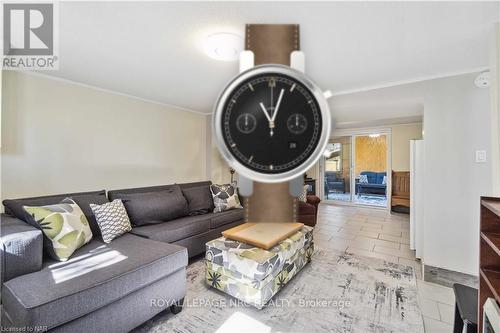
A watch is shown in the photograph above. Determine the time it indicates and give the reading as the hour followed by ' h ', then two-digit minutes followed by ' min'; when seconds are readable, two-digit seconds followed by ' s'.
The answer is 11 h 03 min
